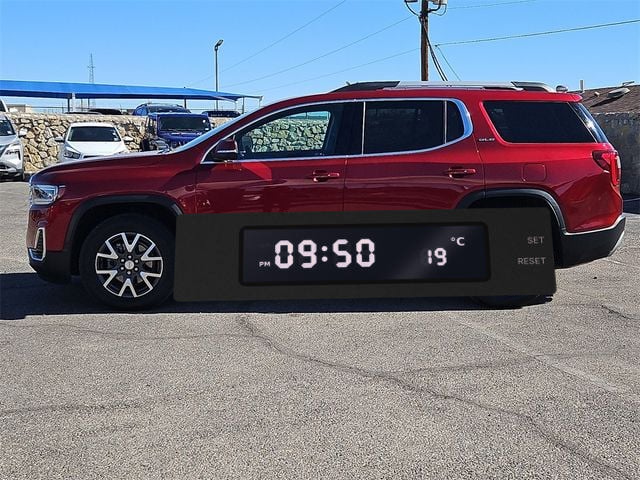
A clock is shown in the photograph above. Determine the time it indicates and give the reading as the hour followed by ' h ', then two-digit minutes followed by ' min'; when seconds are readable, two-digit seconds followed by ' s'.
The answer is 9 h 50 min
